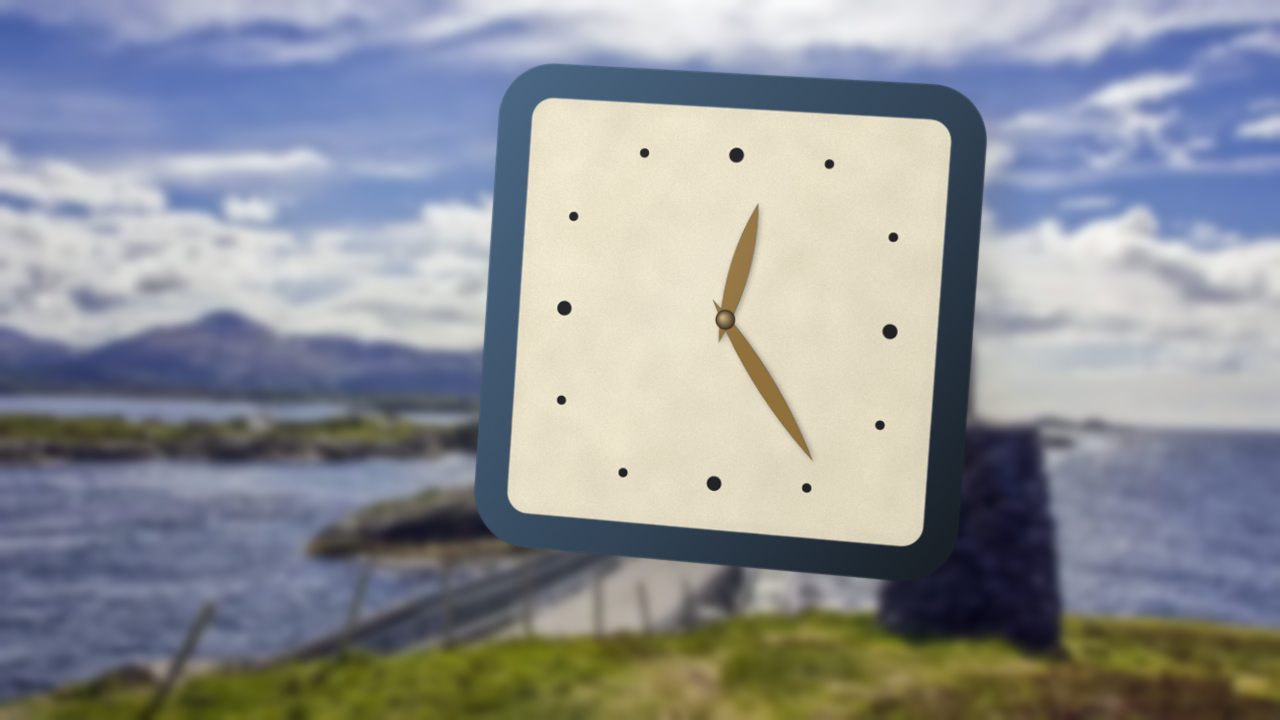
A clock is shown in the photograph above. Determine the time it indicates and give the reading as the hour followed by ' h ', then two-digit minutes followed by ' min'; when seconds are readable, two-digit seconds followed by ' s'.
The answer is 12 h 24 min
